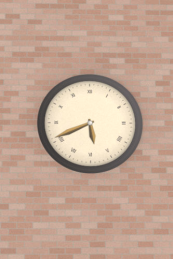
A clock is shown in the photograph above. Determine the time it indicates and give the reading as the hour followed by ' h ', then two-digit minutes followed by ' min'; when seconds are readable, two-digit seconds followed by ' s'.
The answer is 5 h 41 min
